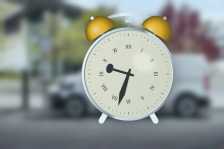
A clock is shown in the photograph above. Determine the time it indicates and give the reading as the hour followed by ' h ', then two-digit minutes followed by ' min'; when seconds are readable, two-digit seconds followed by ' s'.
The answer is 9 h 33 min
